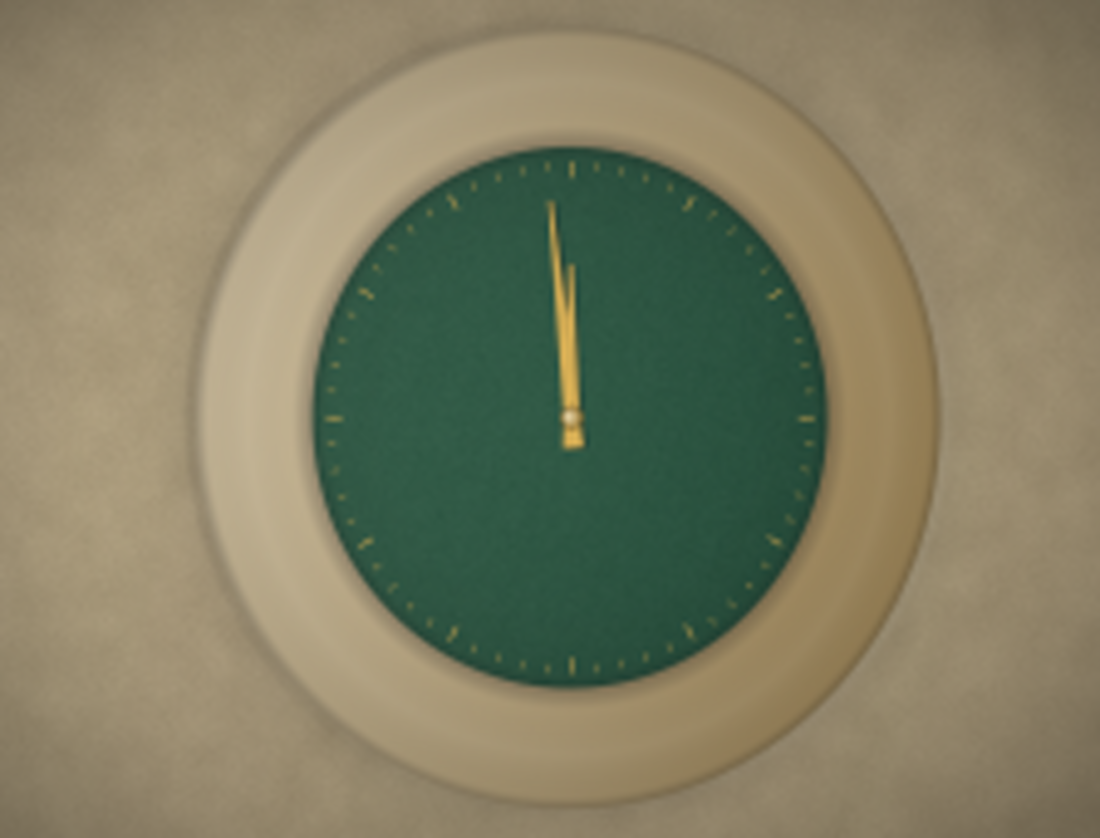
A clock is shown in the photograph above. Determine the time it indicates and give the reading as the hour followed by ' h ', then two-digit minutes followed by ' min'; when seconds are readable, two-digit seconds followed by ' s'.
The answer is 11 h 59 min
